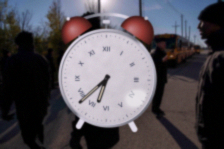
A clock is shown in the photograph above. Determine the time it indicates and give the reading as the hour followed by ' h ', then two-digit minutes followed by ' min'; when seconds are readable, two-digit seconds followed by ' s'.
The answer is 6 h 38 min
